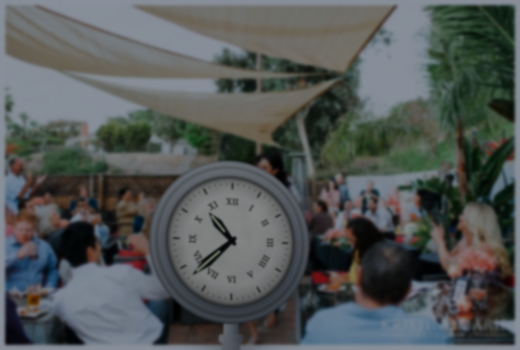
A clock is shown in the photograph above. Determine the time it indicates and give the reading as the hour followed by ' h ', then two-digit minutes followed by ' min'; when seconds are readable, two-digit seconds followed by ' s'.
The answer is 10 h 38 min
